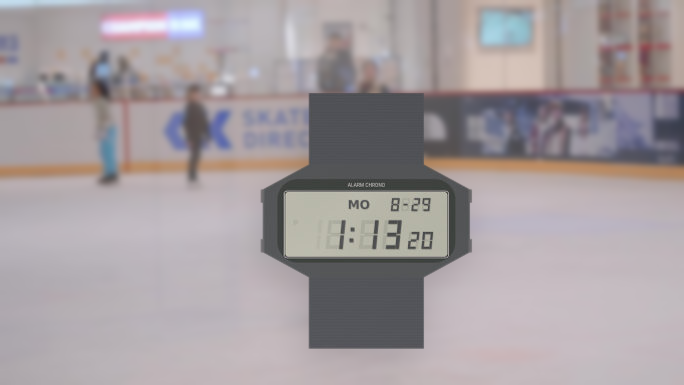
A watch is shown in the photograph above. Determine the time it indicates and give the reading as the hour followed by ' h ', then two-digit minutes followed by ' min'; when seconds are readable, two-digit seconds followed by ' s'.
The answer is 1 h 13 min 20 s
